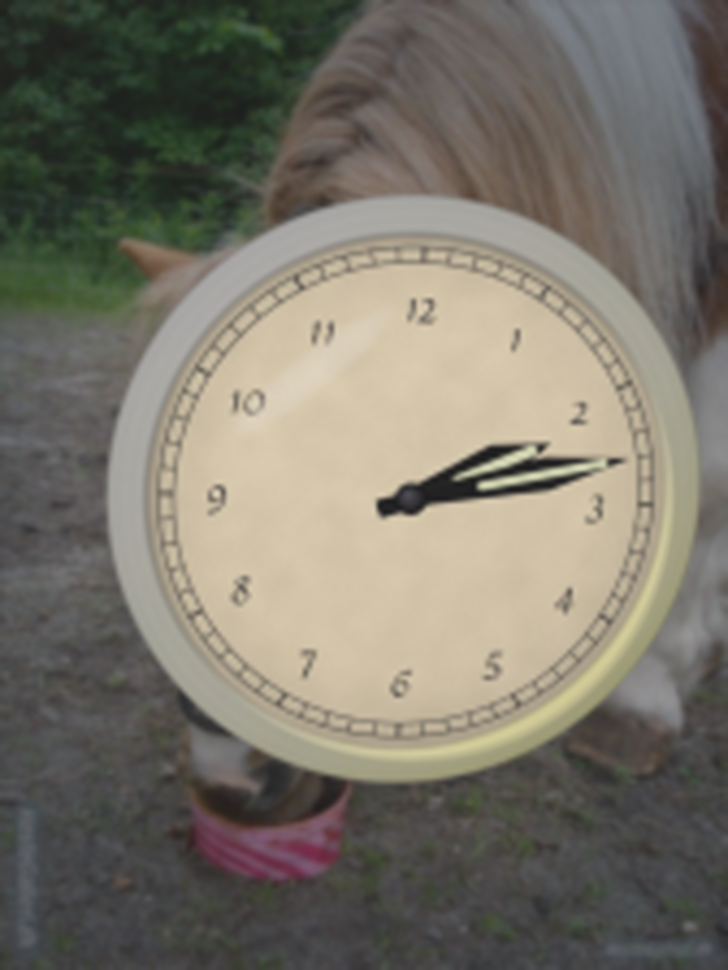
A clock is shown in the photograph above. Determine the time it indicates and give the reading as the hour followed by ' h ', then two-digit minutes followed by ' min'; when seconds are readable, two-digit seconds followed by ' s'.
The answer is 2 h 13 min
